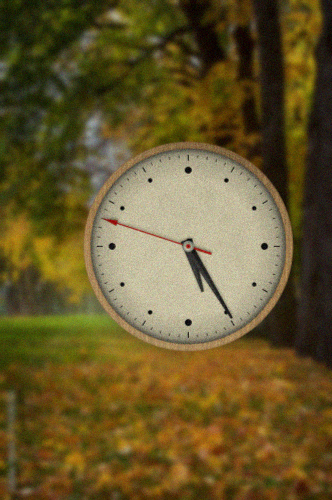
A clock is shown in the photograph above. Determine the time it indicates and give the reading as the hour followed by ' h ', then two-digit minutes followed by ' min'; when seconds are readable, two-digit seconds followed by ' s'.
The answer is 5 h 24 min 48 s
